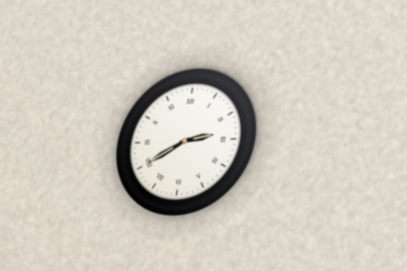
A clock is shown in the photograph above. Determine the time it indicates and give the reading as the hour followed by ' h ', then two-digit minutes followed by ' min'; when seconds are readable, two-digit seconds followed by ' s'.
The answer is 2 h 40 min
